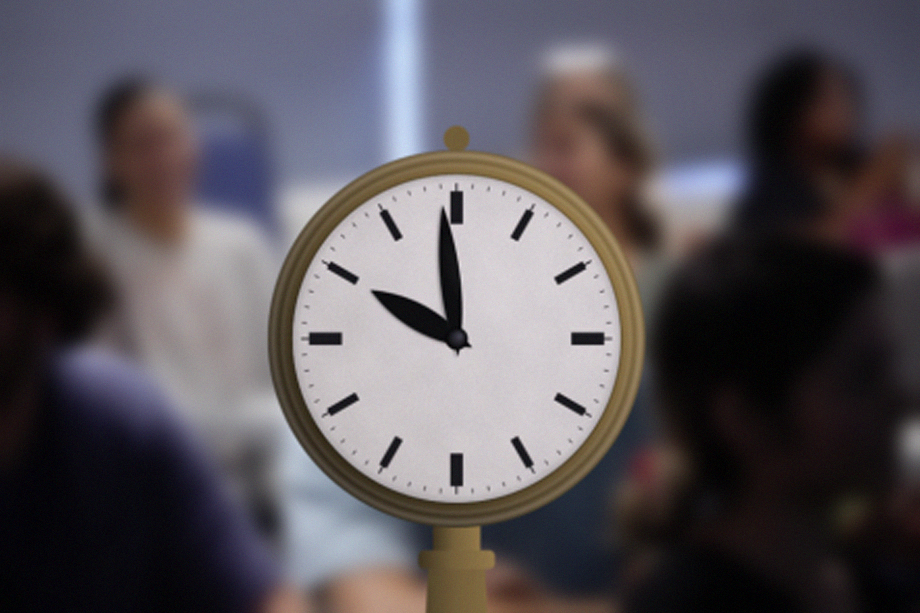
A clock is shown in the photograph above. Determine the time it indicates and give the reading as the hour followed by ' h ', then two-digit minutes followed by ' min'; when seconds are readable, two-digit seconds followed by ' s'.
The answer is 9 h 59 min
